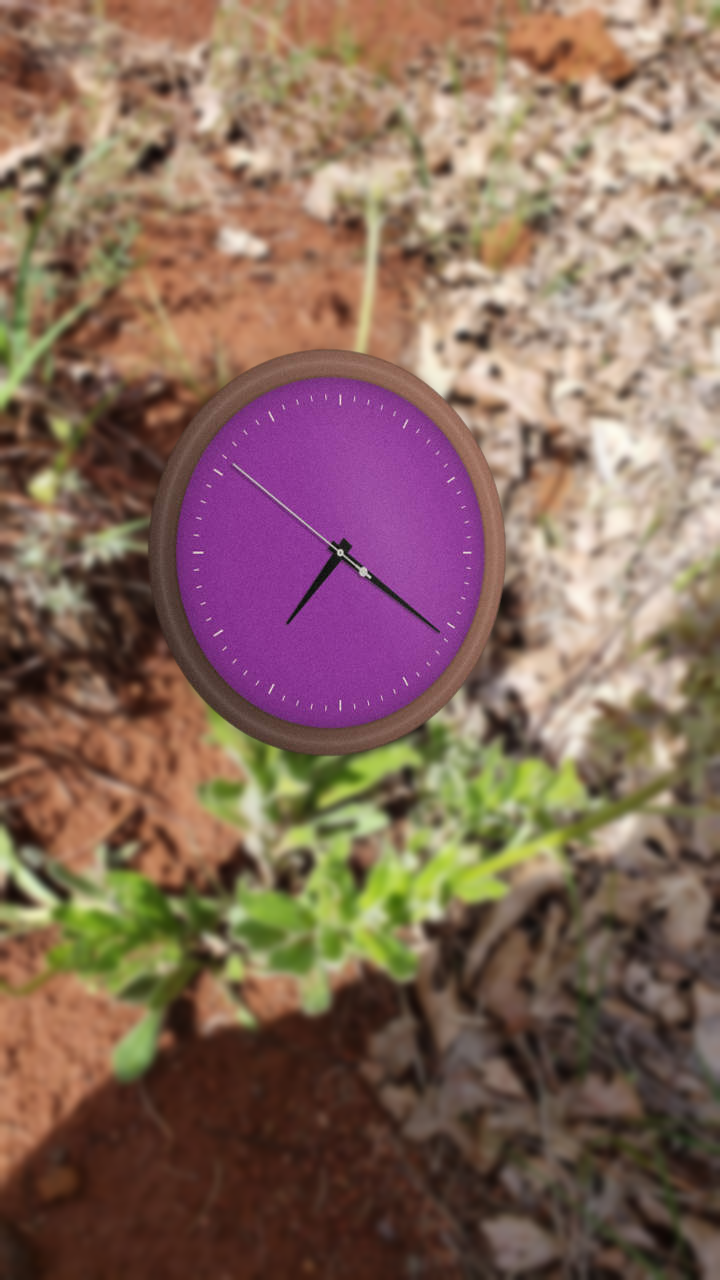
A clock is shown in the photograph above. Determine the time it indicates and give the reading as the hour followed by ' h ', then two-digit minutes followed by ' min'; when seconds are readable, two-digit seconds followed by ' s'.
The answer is 7 h 20 min 51 s
